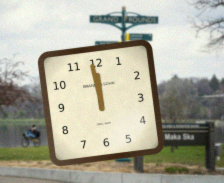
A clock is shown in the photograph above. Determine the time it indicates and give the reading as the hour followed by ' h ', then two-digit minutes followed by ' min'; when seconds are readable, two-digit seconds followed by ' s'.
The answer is 11 h 59 min
